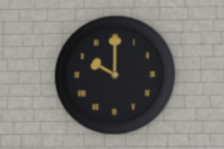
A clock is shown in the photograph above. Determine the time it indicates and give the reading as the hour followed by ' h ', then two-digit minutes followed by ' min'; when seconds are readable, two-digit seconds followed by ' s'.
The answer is 10 h 00 min
